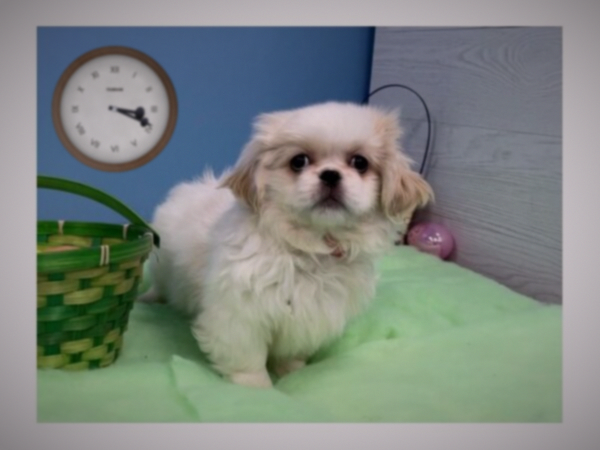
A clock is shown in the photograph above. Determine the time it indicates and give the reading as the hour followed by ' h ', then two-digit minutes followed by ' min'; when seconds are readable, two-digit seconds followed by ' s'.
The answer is 3 h 19 min
